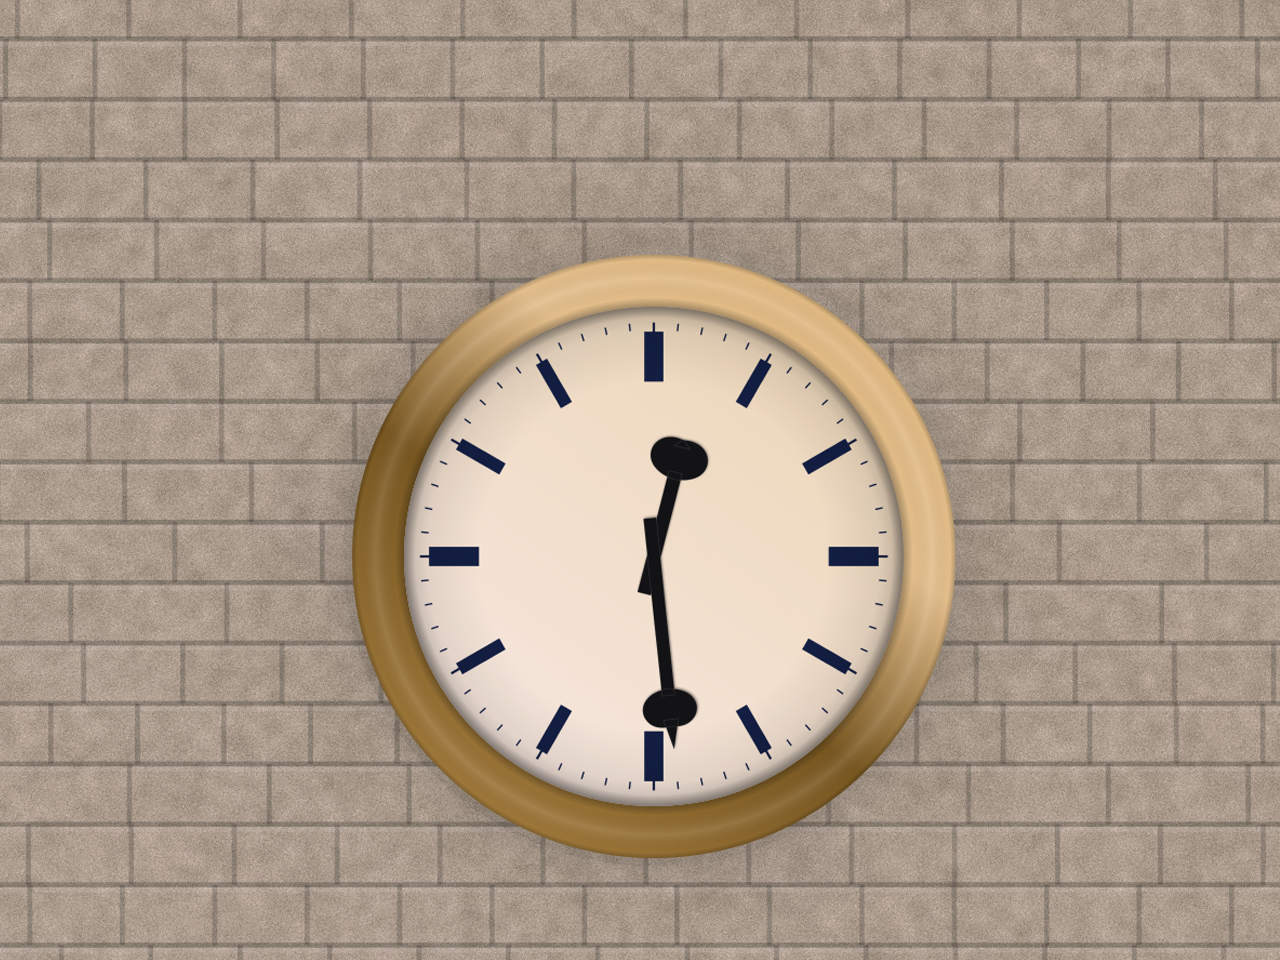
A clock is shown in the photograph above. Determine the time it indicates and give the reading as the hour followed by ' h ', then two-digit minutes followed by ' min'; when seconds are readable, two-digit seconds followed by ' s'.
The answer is 12 h 29 min
